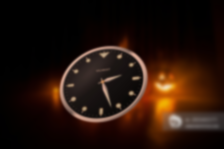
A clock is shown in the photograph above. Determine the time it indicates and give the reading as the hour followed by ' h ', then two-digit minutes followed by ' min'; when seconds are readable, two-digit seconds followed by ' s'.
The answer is 2 h 27 min
